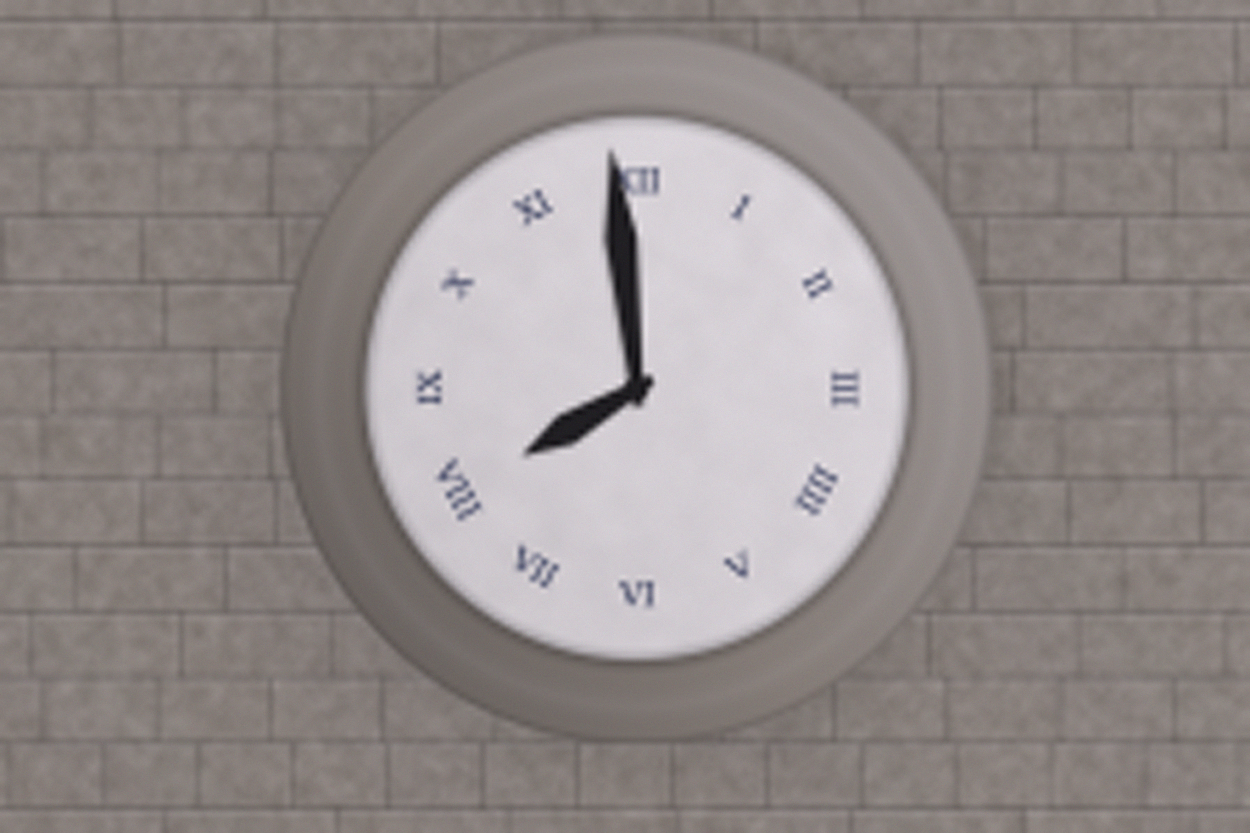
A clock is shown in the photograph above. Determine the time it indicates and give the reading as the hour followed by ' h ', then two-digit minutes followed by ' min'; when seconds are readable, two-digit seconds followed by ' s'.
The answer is 7 h 59 min
